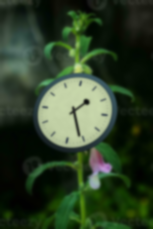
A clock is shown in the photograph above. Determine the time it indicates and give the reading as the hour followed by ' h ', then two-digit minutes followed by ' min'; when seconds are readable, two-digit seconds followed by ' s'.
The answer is 1 h 26 min
